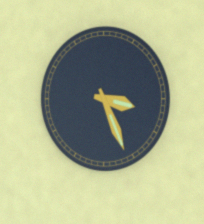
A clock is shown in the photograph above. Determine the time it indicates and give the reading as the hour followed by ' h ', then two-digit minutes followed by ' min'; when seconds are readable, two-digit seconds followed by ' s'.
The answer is 3 h 26 min
